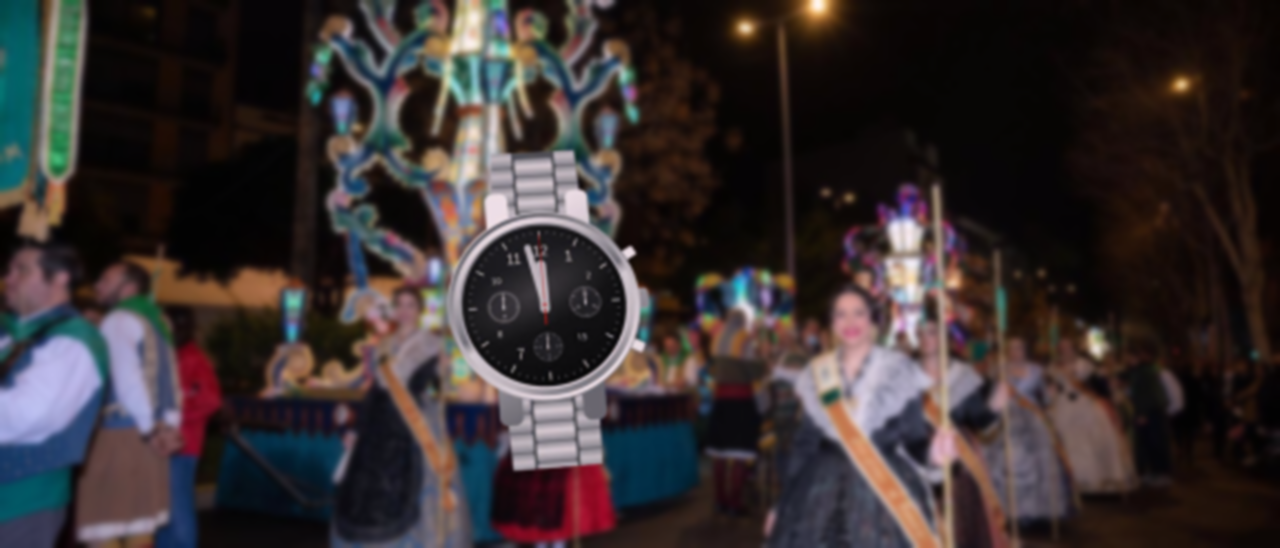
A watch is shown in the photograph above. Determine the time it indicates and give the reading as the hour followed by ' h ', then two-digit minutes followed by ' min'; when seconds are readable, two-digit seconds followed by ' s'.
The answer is 11 h 58 min
